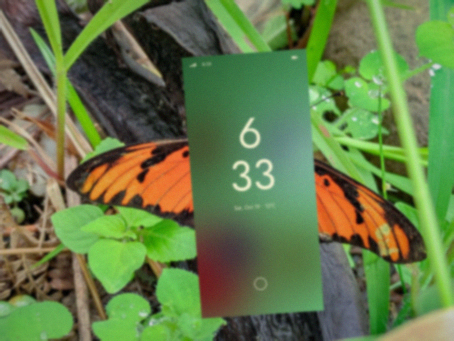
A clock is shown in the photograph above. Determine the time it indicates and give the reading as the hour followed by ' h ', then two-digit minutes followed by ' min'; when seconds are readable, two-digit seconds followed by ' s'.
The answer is 6 h 33 min
